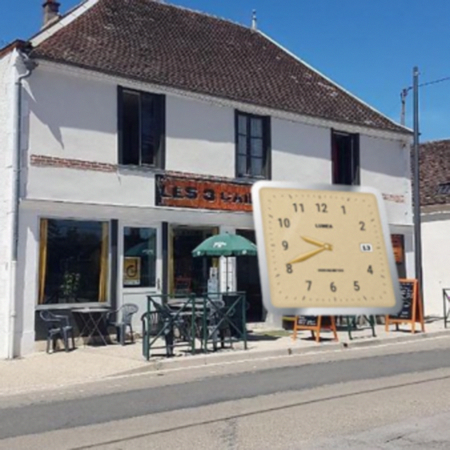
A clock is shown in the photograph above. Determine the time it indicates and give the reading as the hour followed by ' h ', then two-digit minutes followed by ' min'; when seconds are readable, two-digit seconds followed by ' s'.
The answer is 9 h 41 min
